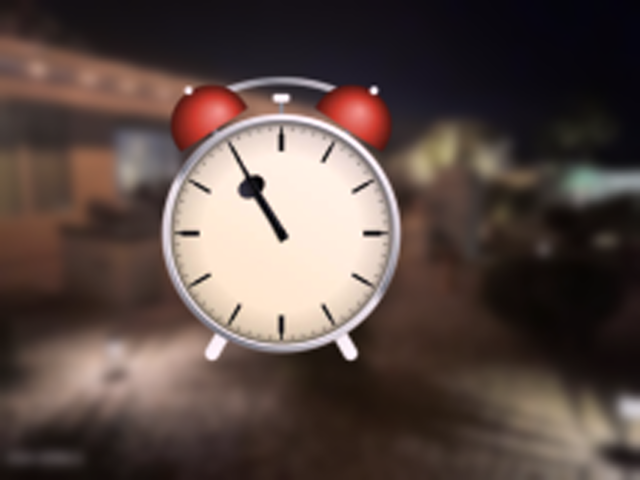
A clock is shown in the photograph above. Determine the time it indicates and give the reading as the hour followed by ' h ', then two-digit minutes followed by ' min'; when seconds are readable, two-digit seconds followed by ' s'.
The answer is 10 h 55 min
